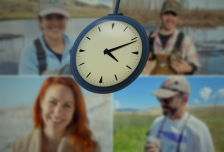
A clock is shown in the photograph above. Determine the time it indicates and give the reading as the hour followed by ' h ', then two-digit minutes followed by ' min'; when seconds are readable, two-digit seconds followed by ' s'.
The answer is 4 h 11 min
